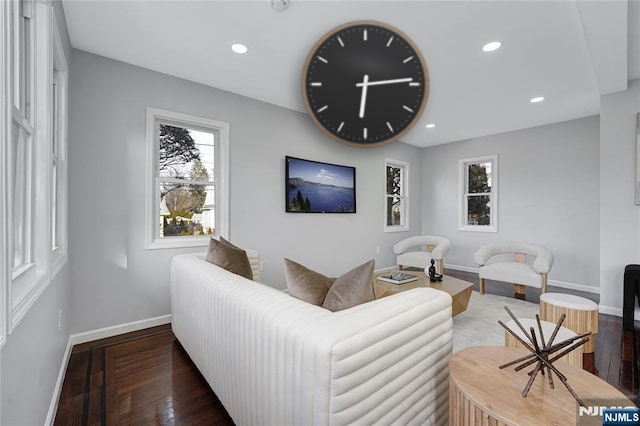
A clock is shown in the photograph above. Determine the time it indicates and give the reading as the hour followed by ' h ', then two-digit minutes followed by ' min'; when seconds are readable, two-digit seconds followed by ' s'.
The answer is 6 h 14 min
